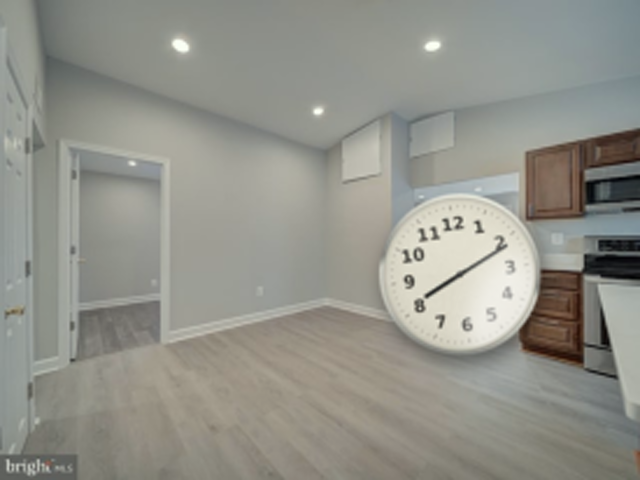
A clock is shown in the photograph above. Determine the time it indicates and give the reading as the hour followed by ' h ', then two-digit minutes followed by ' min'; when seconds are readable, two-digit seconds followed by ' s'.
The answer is 8 h 11 min
